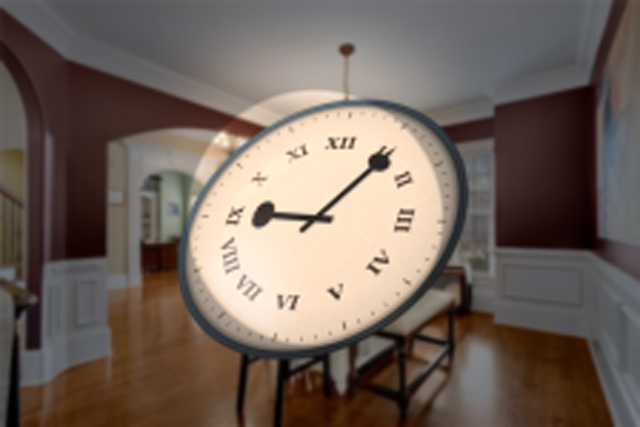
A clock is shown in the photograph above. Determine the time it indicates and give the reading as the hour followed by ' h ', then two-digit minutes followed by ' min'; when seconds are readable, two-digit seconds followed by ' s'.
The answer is 9 h 06 min
